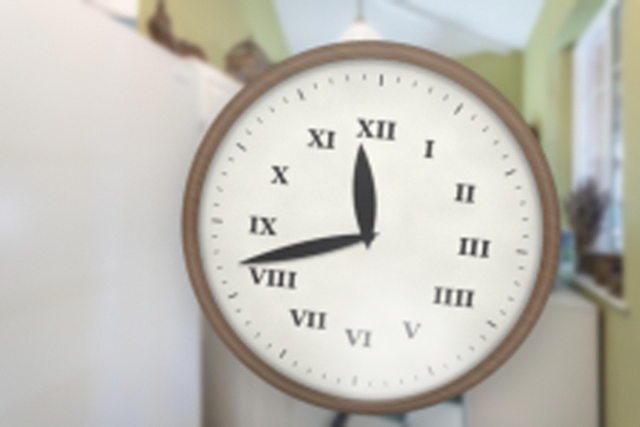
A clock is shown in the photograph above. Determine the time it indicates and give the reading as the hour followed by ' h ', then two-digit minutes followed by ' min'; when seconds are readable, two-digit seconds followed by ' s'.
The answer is 11 h 42 min
